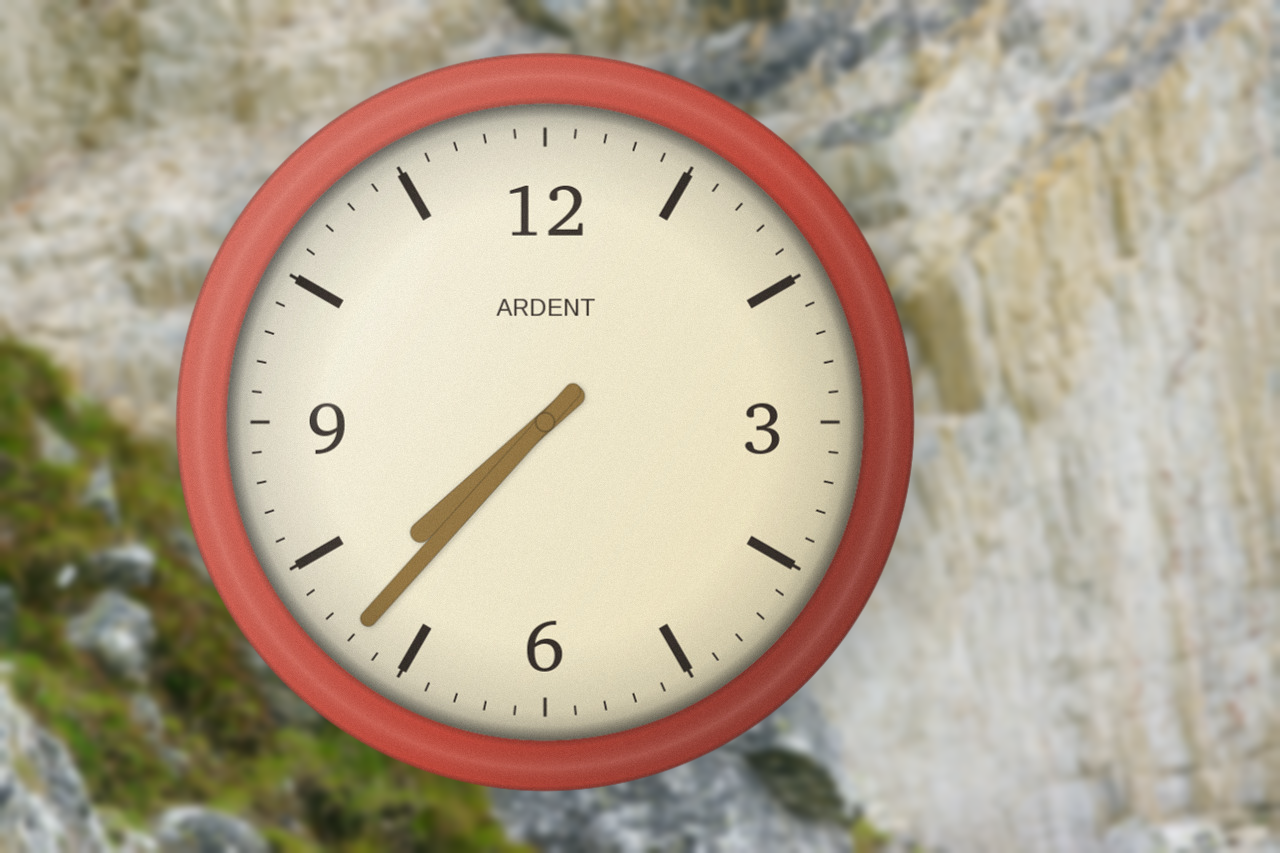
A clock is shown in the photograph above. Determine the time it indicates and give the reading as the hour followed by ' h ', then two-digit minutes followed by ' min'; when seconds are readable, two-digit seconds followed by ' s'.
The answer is 7 h 37 min
